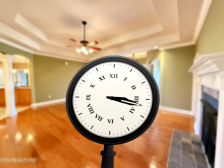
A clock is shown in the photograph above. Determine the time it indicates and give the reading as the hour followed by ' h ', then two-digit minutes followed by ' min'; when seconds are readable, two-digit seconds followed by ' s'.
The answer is 3 h 17 min
